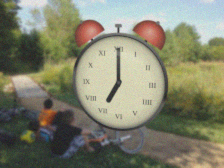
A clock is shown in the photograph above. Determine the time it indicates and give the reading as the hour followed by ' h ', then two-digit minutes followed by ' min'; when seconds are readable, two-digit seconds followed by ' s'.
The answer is 7 h 00 min
